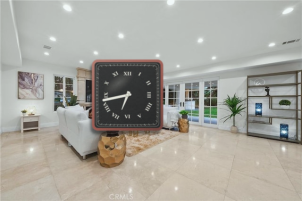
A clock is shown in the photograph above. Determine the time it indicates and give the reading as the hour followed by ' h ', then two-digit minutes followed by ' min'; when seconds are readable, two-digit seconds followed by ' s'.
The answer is 6 h 43 min
